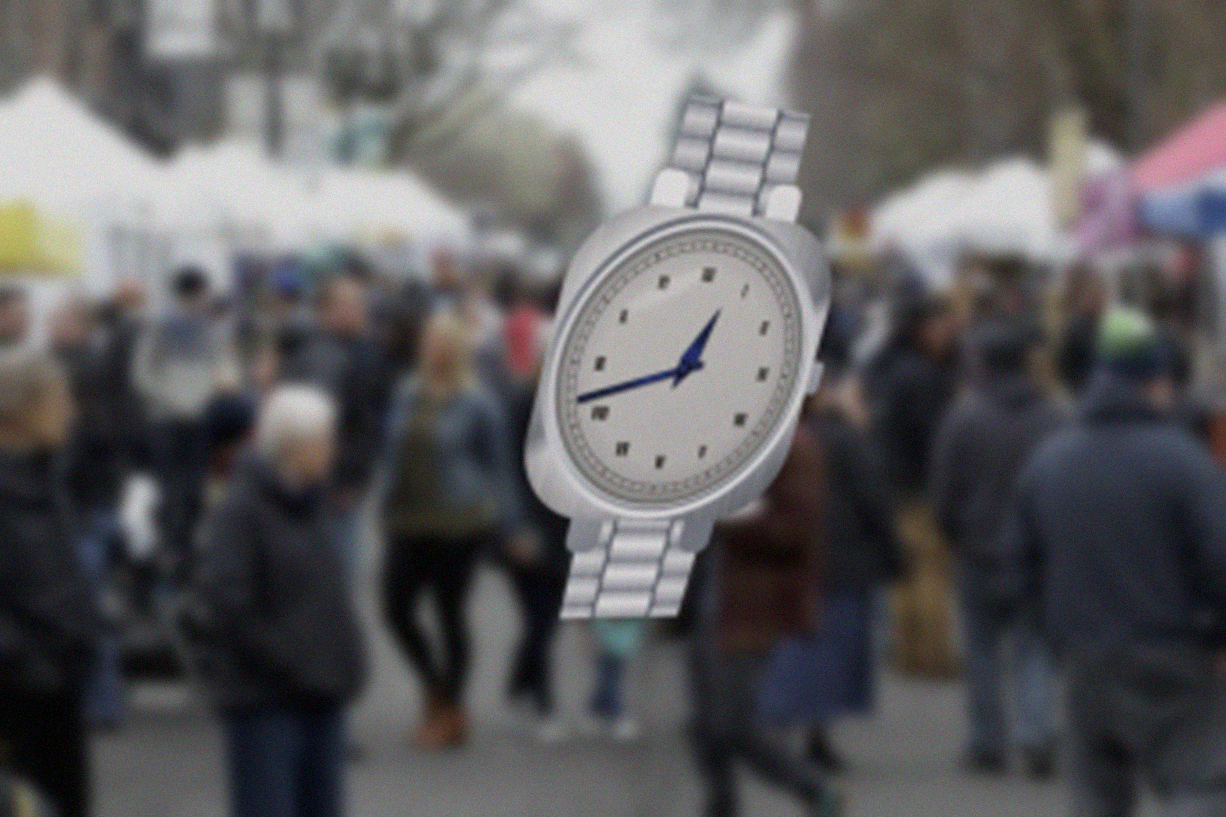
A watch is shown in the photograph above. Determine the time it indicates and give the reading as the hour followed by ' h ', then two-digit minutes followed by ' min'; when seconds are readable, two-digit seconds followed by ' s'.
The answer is 12 h 42 min
